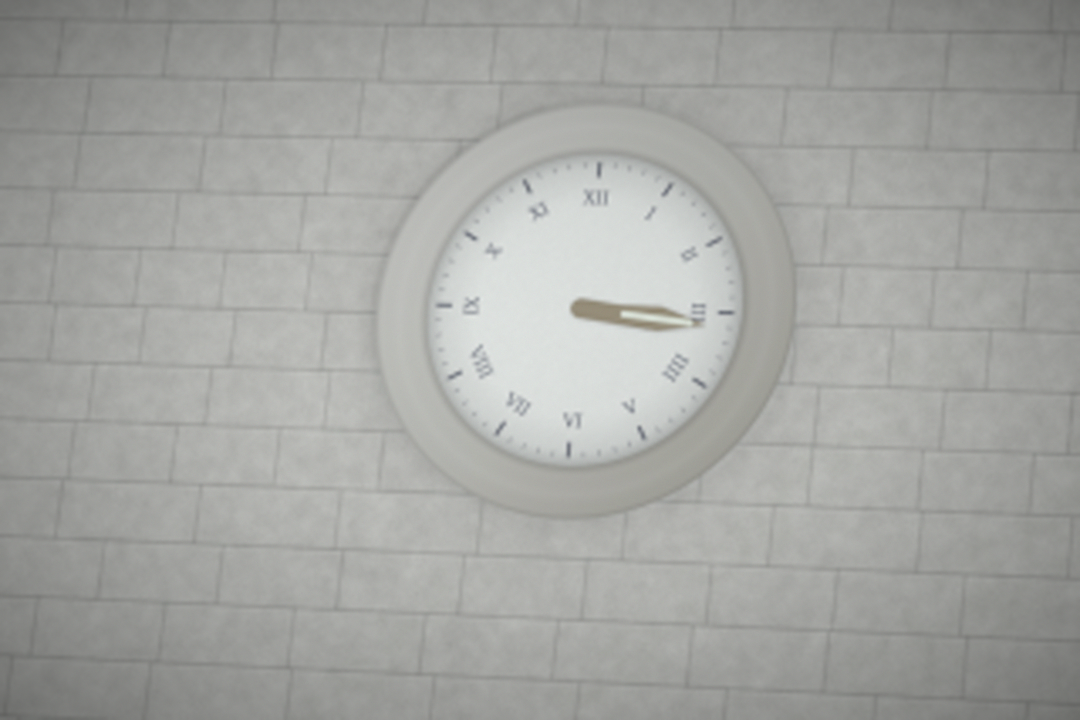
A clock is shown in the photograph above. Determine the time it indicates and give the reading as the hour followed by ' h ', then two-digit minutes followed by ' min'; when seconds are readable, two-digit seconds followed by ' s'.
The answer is 3 h 16 min
